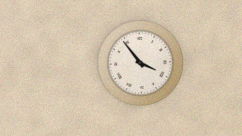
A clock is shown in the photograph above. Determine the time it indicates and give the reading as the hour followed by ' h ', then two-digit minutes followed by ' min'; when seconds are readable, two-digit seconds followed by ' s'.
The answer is 3 h 54 min
